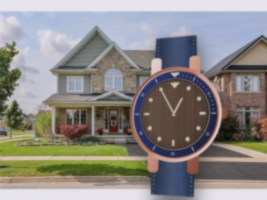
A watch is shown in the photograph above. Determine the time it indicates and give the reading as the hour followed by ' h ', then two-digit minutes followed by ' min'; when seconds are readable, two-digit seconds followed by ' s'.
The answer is 12 h 55 min
